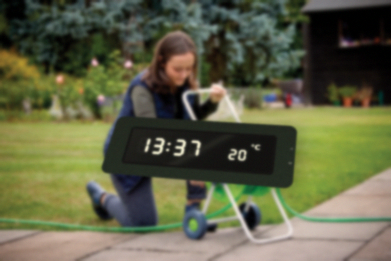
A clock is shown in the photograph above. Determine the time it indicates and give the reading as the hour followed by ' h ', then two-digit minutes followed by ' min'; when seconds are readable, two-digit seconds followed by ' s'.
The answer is 13 h 37 min
